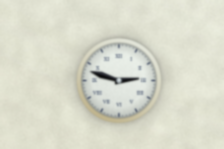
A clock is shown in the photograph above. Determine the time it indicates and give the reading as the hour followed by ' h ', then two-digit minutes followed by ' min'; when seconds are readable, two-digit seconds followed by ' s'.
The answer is 2 h 48 min
